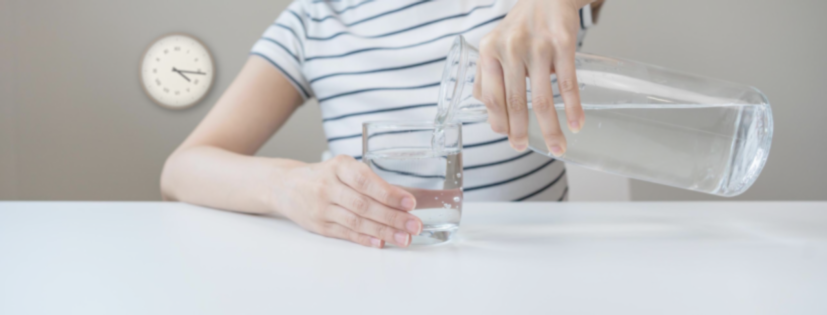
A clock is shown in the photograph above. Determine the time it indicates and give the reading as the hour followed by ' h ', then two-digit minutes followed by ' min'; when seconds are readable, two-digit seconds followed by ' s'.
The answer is 4 h 16 min
